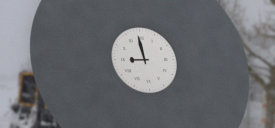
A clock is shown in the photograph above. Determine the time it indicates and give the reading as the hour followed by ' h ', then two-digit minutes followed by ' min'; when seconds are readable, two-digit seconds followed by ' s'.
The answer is 8 h 59 min
